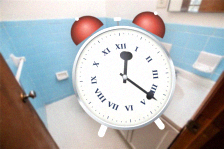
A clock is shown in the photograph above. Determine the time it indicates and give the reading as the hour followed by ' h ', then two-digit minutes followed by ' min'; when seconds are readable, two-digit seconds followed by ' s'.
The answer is 12 h 22 min
